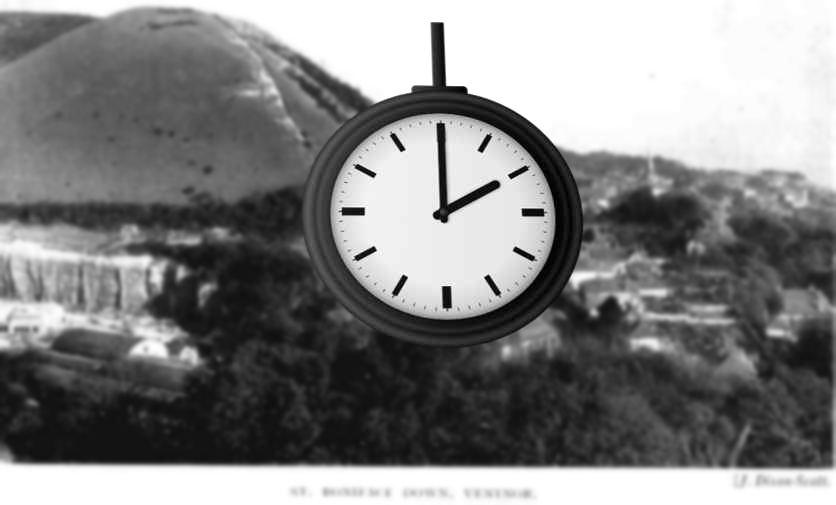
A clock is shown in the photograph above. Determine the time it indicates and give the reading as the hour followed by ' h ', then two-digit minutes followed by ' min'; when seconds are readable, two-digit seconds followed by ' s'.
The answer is 2 h 00 min
